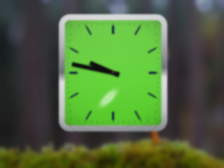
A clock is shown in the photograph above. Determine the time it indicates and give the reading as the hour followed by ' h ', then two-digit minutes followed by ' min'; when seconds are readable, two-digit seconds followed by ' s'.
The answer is 9 h 47 min
